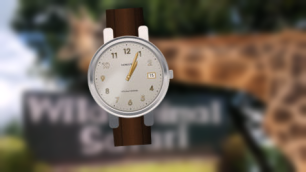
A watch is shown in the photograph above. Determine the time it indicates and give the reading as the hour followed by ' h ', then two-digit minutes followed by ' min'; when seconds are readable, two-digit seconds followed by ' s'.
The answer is 1 h 04 min
